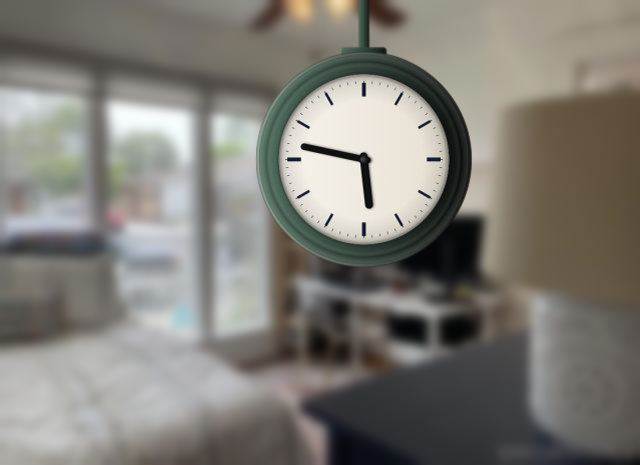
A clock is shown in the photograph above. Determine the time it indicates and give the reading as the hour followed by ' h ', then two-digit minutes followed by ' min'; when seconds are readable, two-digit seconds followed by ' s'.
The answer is 5 h 47 min
